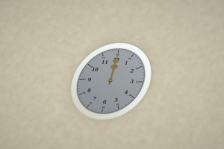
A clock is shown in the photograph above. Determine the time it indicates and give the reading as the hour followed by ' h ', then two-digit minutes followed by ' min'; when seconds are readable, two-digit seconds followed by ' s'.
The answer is 12 h 00 min
